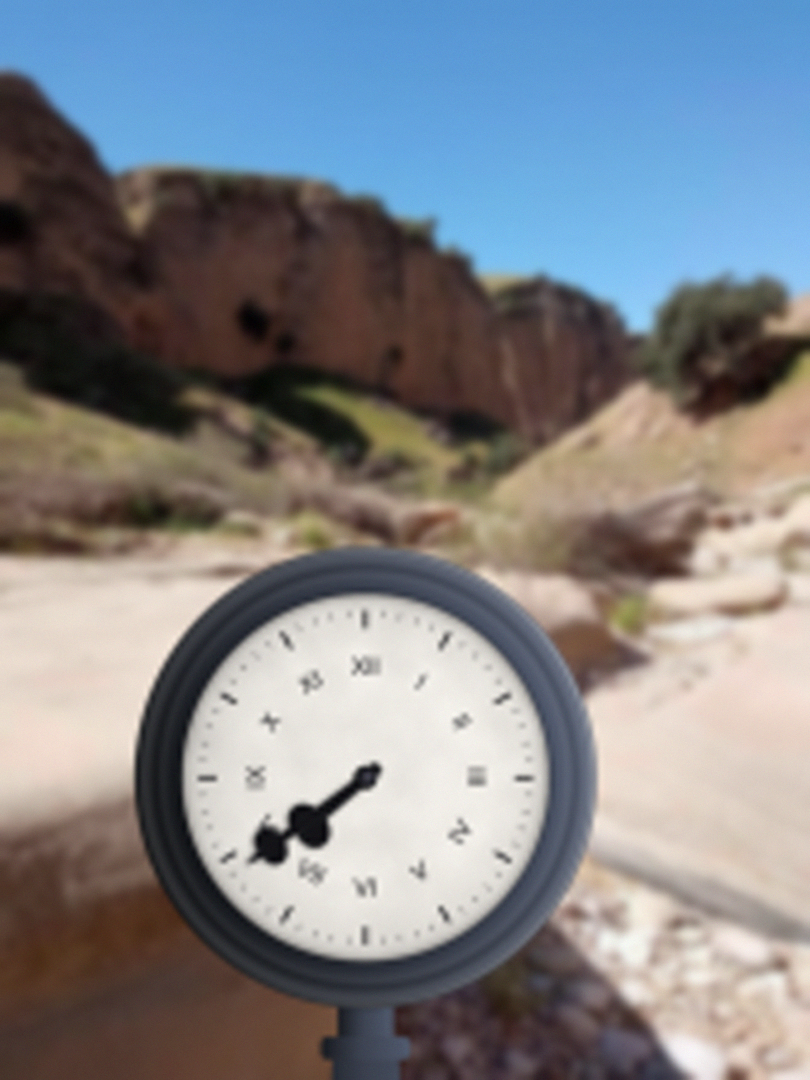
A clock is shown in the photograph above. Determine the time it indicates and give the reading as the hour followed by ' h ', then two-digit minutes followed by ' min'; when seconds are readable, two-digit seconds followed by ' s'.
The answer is 7 h 39 min
